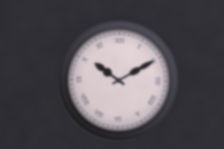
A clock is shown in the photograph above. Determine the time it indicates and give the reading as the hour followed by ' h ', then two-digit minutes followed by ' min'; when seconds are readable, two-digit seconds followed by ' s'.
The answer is 10 h 10 min
